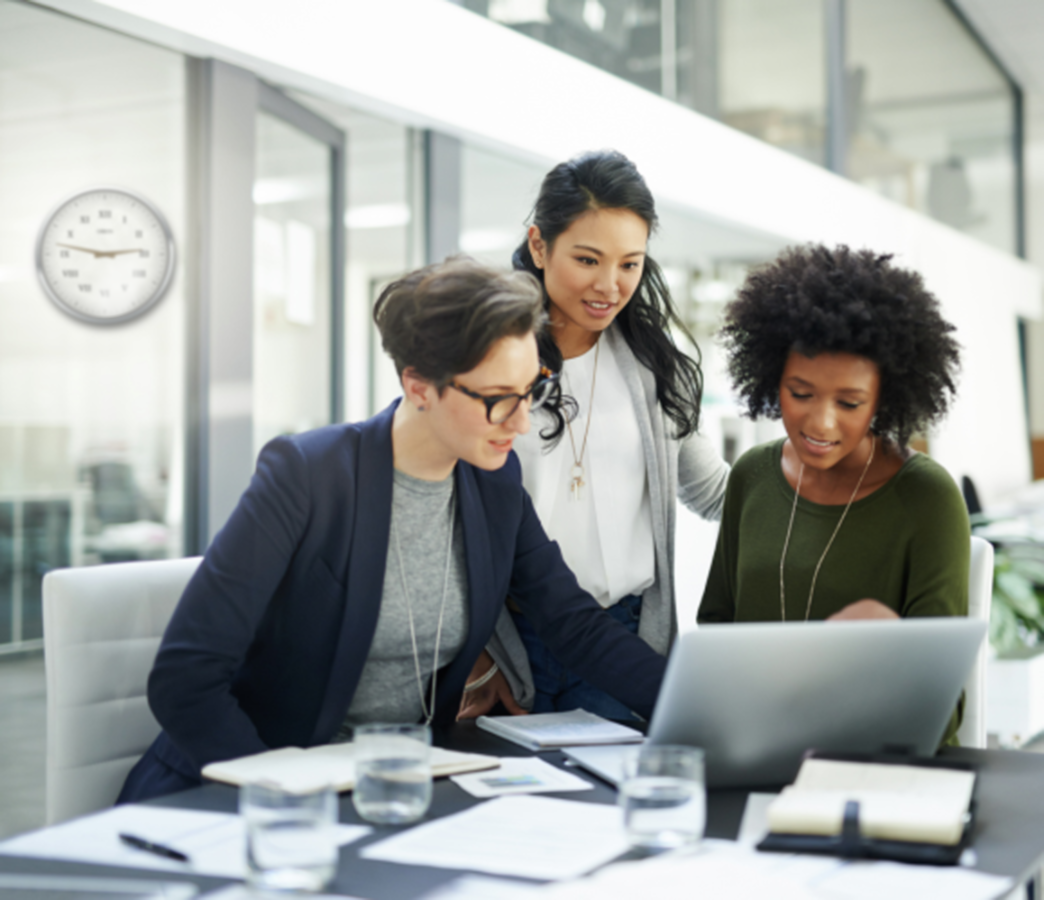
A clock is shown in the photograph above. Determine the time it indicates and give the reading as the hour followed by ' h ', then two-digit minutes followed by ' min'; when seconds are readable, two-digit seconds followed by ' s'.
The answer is 2 h 47 min
